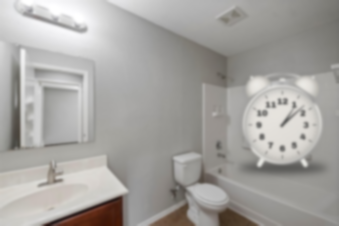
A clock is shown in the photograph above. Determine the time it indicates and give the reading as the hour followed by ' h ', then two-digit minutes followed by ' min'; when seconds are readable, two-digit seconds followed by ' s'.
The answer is 1 h 08 min
